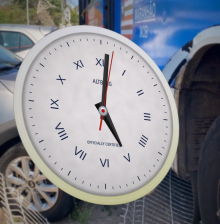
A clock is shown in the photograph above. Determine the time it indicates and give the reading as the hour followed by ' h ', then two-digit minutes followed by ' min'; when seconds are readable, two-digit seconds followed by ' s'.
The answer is 5 h 01 min 02 s
